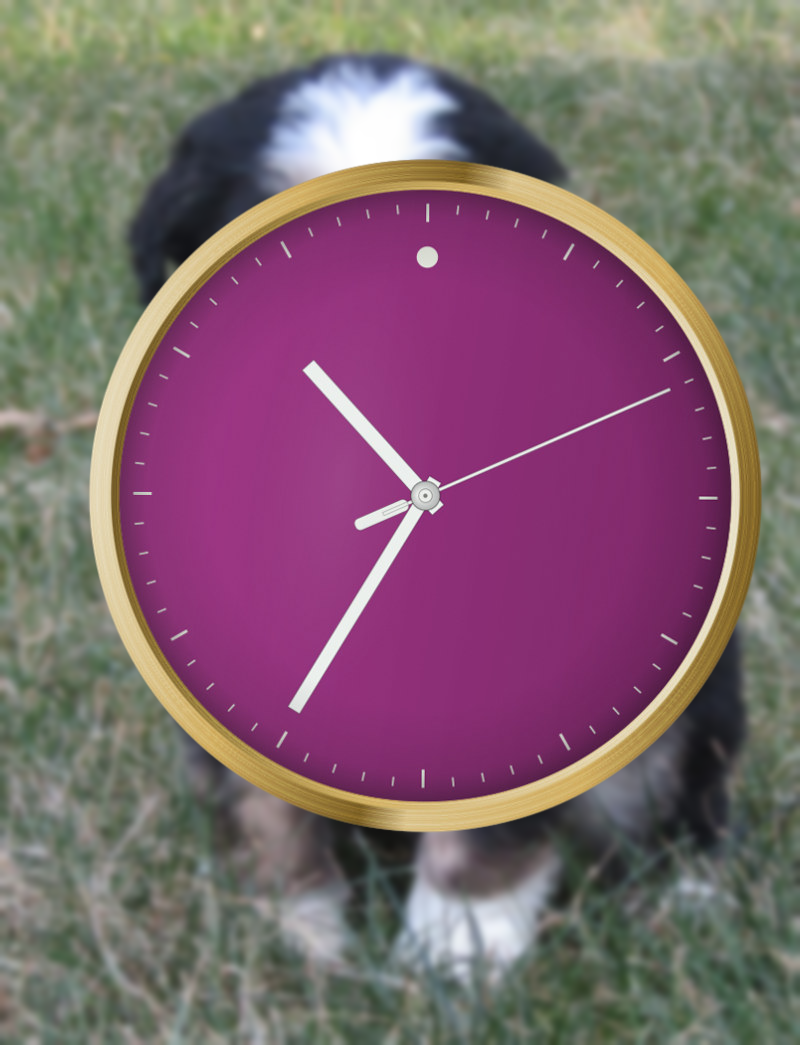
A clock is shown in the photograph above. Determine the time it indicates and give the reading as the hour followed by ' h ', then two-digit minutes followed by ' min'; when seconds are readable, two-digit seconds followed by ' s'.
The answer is 10 h 35 min 11 s
